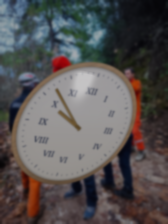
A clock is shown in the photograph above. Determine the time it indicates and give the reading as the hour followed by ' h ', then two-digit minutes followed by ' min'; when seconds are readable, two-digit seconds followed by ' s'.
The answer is 9 h 52 min
